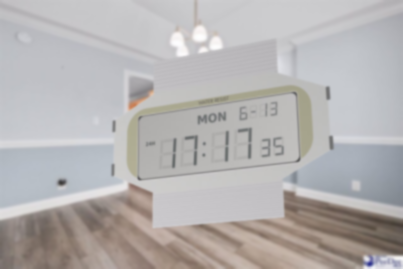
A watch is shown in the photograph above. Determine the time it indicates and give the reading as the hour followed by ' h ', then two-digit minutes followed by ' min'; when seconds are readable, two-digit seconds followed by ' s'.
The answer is 17 h 17 min 35 s
